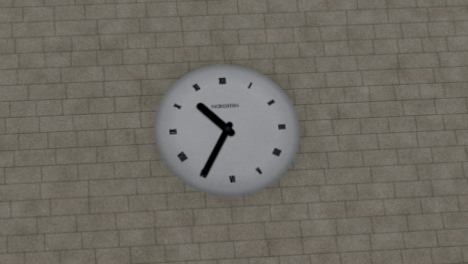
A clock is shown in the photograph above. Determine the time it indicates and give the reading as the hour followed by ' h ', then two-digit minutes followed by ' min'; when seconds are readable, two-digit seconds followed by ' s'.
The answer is 10 h 35 min
